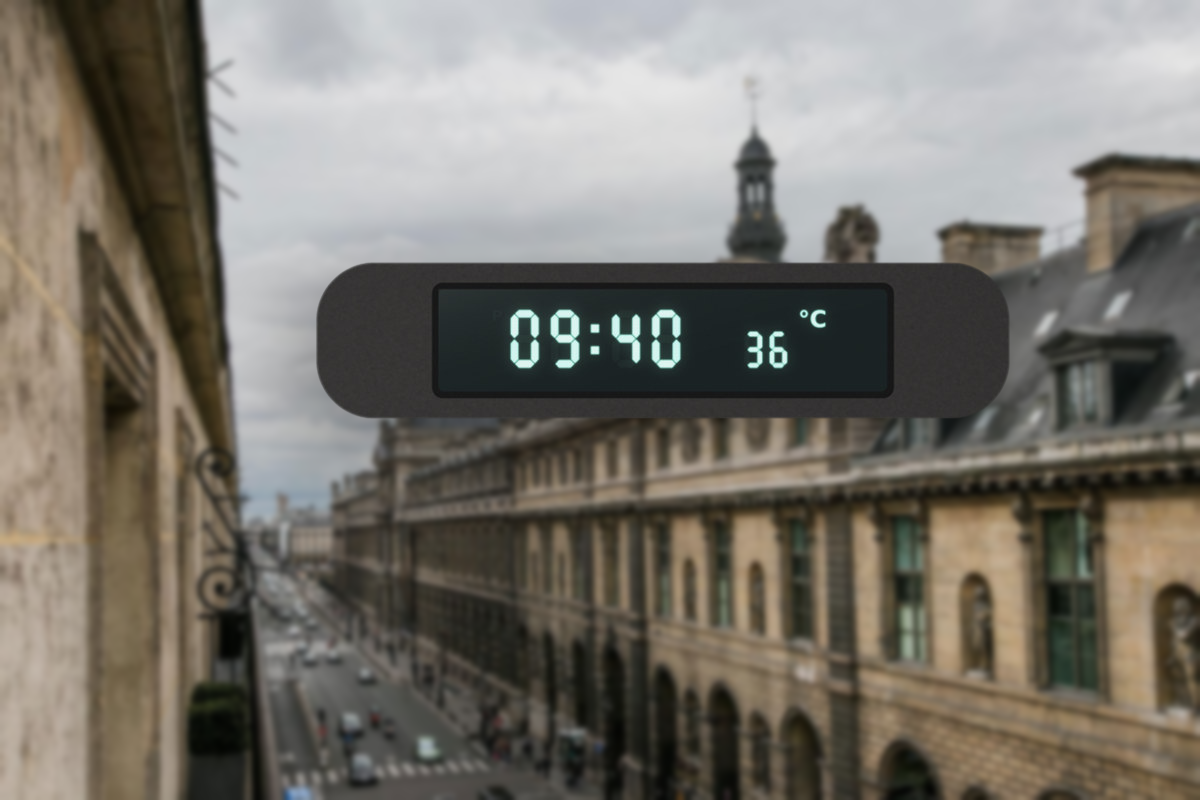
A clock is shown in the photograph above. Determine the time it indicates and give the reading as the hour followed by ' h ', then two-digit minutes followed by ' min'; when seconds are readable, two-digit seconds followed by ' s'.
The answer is 9 h 40 min
